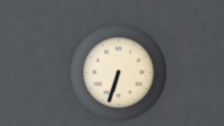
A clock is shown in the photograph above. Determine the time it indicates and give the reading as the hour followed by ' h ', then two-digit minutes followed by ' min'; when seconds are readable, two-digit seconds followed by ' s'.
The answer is 6 h 33 min
